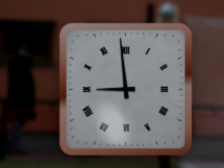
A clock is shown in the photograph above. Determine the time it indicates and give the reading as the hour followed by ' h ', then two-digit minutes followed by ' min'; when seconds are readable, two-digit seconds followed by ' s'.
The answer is 8 h 59 min
